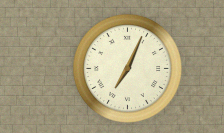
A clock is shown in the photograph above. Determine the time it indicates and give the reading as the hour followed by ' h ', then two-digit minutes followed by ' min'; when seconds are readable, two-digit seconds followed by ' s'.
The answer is 7 h 04 min
